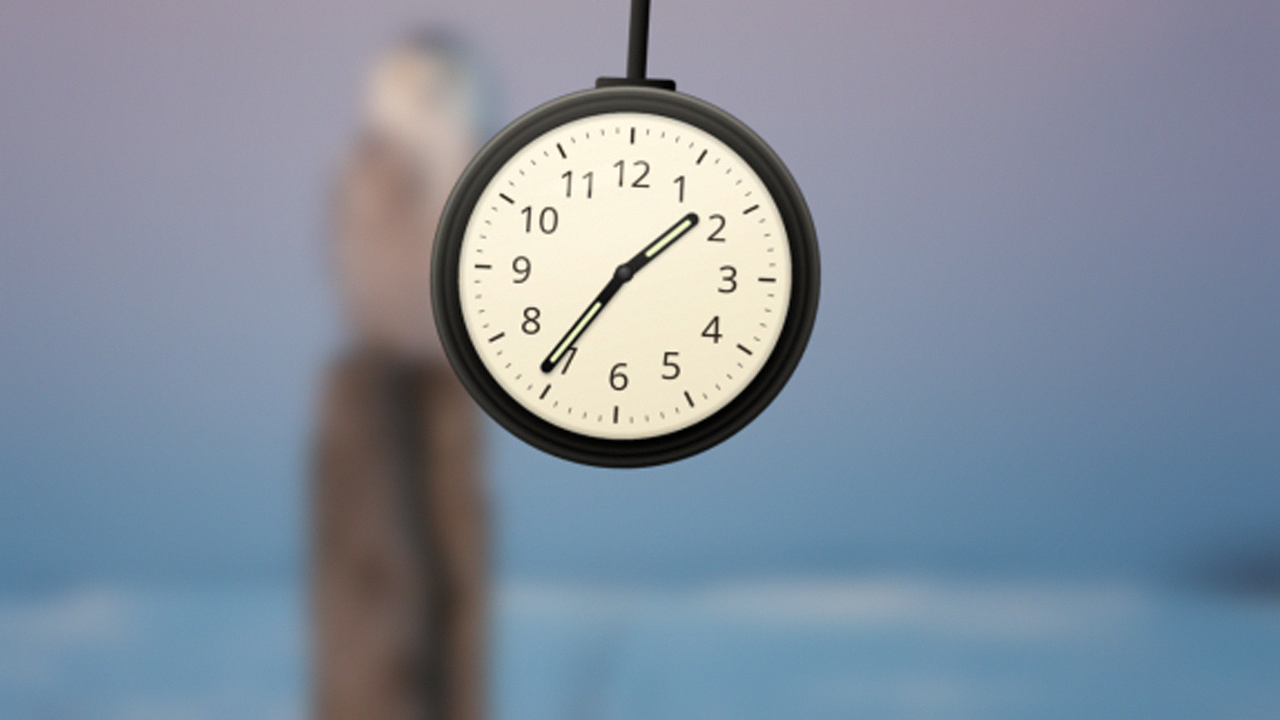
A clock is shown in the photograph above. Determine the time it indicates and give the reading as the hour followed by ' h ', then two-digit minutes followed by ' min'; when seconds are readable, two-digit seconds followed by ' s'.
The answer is 1 h 36 min
